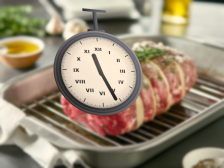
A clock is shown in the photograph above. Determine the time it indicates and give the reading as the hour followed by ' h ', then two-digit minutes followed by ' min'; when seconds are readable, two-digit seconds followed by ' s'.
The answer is 11 h 26 min
